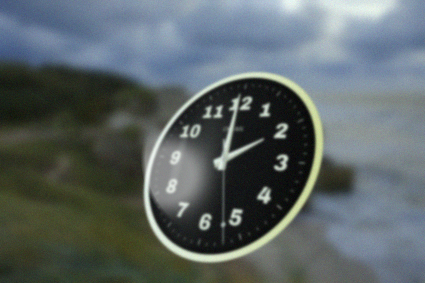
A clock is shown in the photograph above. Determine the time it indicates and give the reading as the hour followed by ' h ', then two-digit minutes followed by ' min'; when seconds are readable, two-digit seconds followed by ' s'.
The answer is 1 h 59 min 27 s
